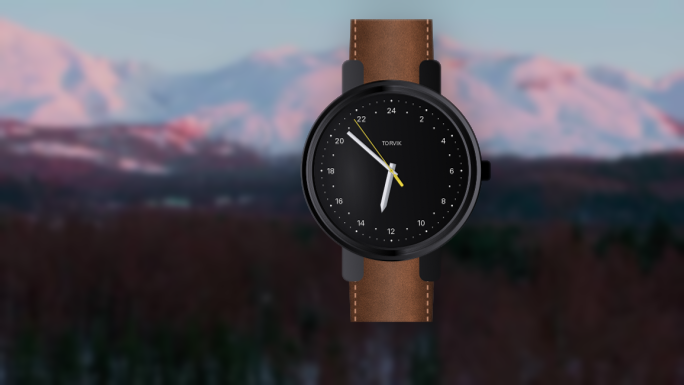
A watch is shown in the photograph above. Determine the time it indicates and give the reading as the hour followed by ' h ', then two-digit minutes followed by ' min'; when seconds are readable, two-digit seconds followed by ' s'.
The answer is 12 h 51 min 54 s
